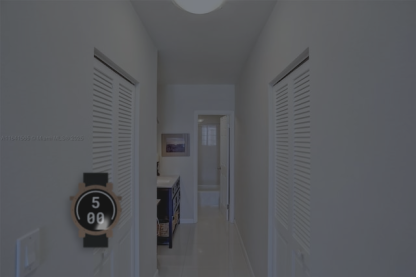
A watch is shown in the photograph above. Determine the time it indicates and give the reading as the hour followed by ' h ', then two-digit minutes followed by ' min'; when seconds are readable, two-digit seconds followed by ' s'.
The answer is 5 h 00 min
